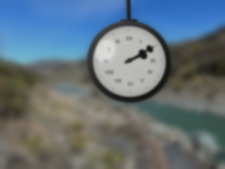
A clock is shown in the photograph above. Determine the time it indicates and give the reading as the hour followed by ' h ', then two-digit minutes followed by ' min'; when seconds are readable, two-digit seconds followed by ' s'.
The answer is 2 h 10 min
